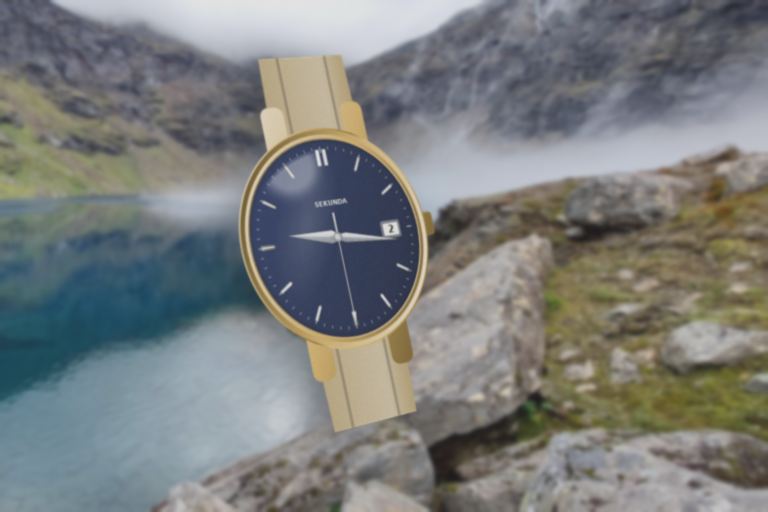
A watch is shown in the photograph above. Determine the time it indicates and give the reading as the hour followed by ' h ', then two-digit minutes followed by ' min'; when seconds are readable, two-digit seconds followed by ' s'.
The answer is 9 h 16 min 30 s
